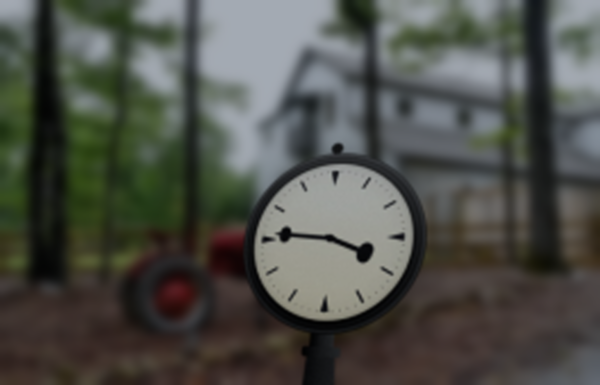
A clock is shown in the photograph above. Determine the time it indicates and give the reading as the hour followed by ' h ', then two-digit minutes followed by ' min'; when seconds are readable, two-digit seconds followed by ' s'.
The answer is 3 h 46 min
